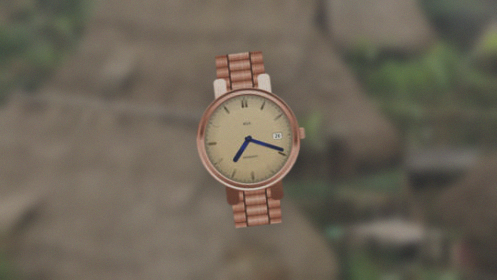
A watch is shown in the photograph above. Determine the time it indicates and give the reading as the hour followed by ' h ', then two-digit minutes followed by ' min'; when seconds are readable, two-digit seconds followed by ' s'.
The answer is 7 h 19 min
